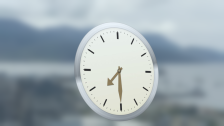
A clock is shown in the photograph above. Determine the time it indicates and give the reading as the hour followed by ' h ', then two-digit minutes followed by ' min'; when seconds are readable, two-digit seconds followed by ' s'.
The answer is 7 h 30 min
